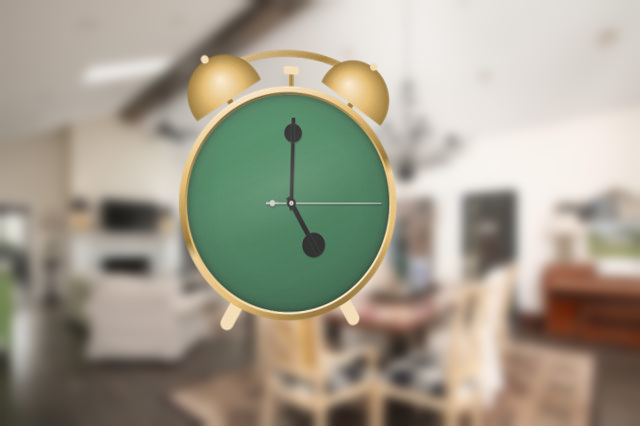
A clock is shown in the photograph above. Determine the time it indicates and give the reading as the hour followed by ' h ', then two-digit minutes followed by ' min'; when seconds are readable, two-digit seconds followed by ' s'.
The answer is 5 h 00 min 15 s
